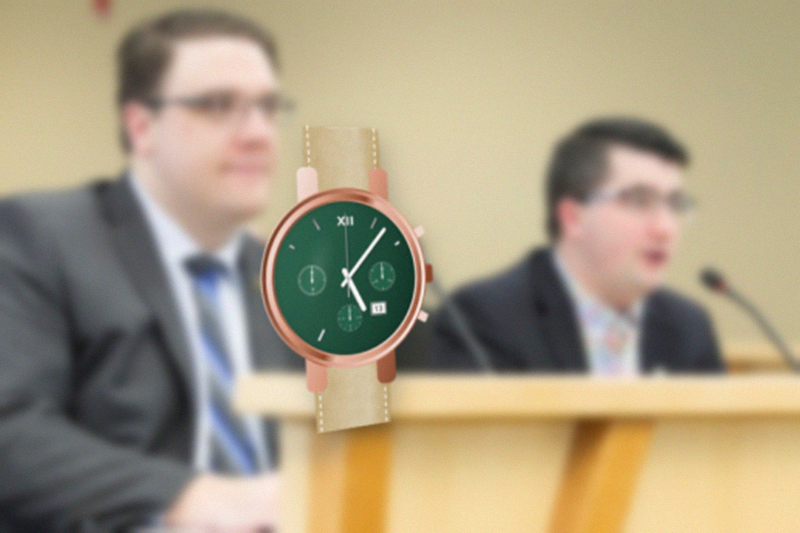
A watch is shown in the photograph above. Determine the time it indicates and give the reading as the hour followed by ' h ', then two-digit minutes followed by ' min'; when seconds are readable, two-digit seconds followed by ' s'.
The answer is 5 h 07 min
